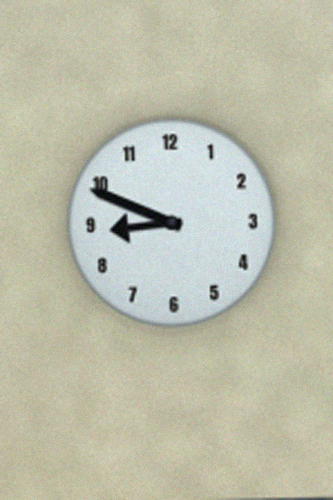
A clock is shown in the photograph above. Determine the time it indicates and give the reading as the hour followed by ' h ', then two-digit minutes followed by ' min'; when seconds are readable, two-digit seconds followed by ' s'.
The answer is 8 h 49 min
